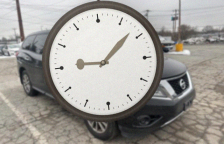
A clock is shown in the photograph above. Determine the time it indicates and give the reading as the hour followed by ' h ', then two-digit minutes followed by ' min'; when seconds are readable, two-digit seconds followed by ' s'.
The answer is 9 h 08 min
